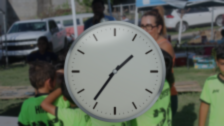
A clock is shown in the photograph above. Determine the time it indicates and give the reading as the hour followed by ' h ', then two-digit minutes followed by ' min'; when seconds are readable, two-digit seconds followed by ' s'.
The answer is 1 h 36 min
